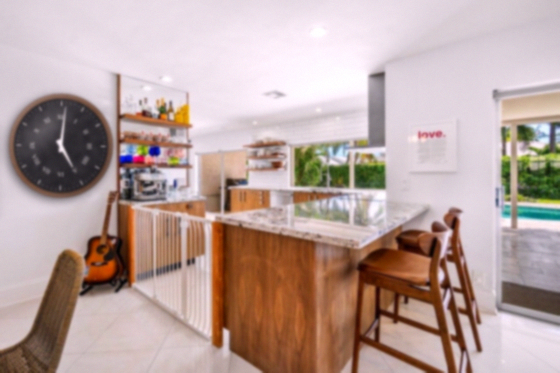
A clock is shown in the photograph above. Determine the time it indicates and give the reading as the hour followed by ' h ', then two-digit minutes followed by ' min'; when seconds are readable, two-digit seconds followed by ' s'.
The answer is 5 h 01 min
